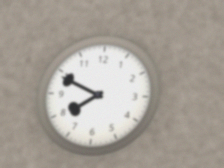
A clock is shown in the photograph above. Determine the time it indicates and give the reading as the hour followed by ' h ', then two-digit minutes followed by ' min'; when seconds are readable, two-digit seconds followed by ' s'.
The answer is 7 h 49 min
